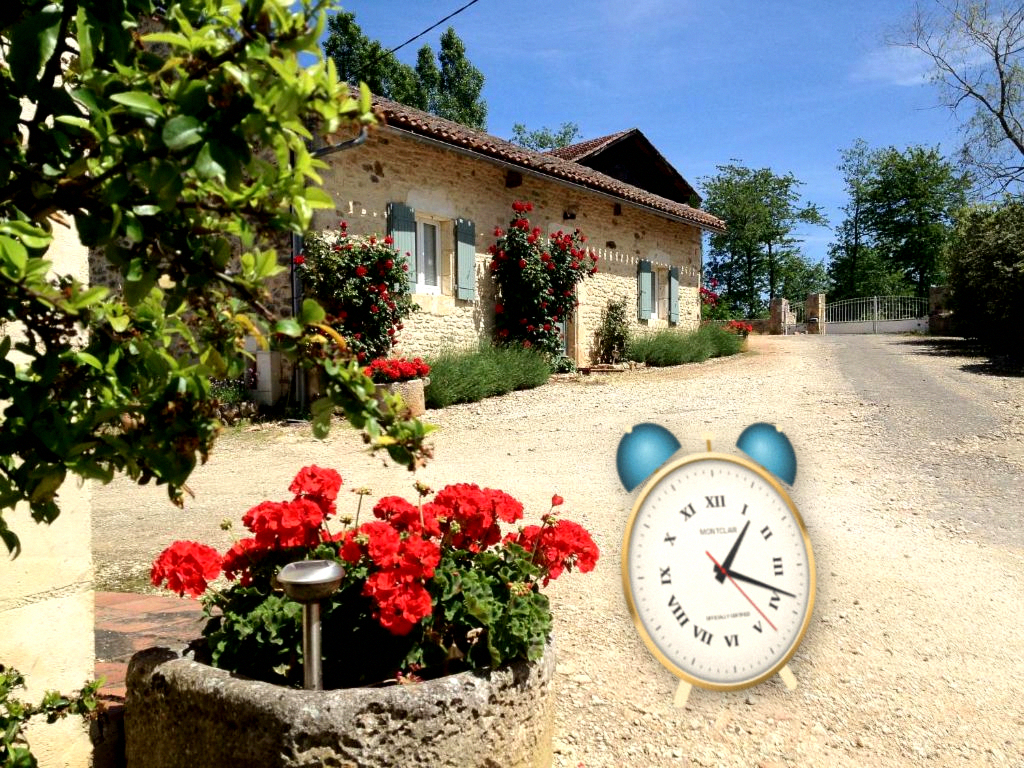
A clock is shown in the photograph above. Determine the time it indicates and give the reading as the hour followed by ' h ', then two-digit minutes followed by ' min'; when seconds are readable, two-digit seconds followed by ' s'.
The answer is 1 h 18 min 23 s
